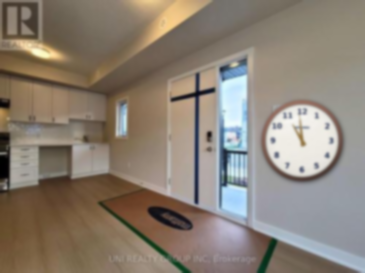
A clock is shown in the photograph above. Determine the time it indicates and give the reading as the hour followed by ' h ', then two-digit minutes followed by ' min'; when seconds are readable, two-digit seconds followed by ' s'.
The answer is 10 h 59 min
